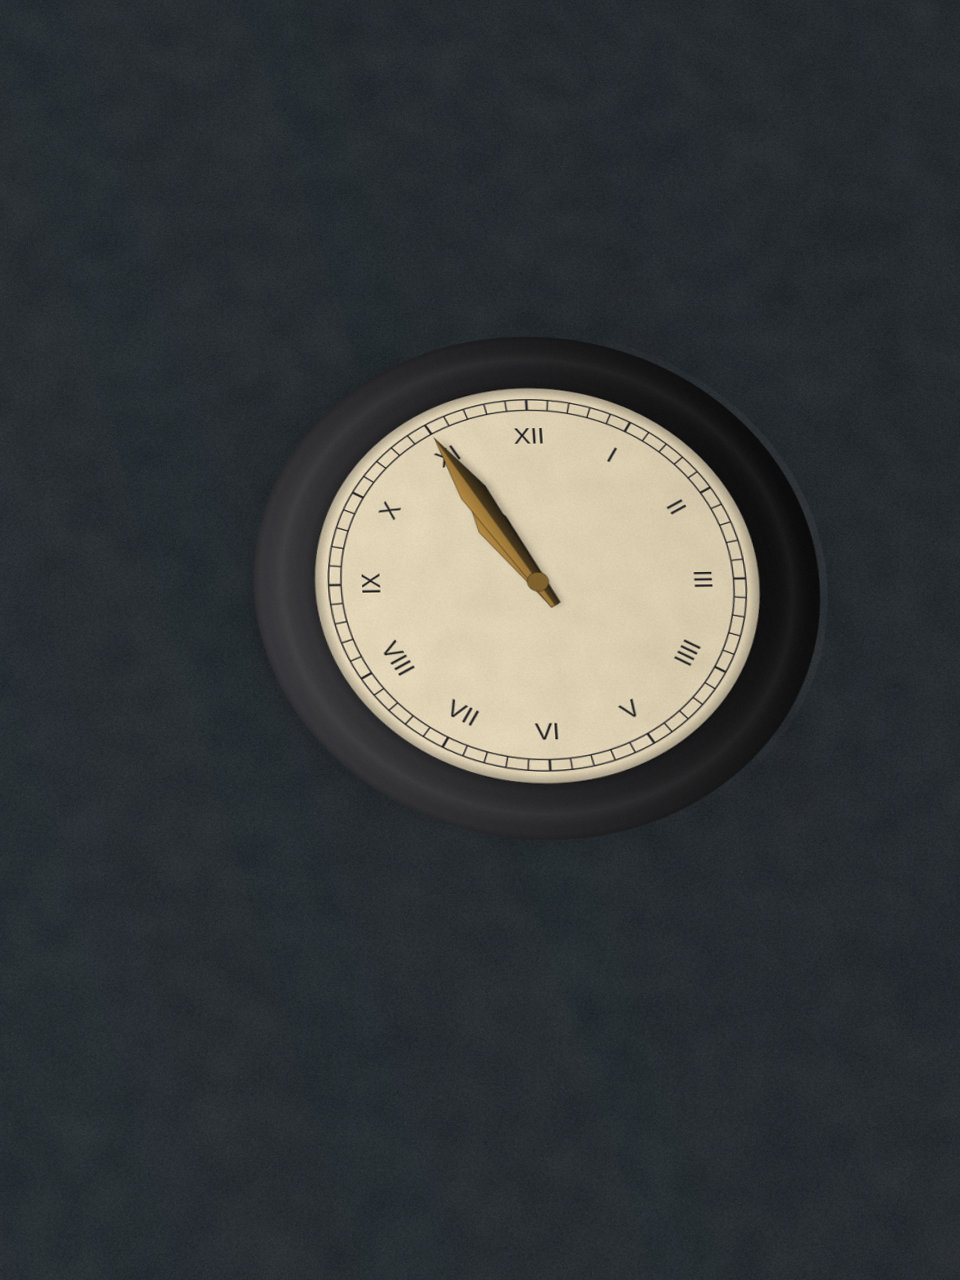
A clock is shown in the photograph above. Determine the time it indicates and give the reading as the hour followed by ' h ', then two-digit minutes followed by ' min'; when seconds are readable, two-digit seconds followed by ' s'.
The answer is 10 h 55 min
